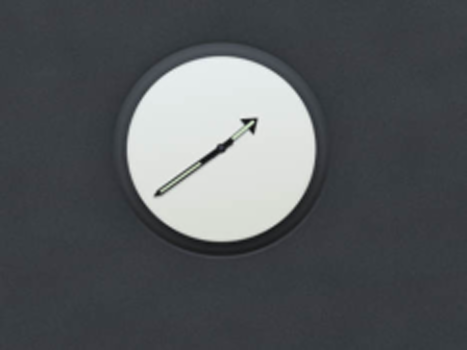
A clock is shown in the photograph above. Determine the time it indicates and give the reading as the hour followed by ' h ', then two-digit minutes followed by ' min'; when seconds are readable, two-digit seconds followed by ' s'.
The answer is 1 h 39 min
